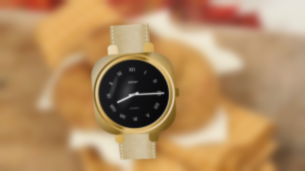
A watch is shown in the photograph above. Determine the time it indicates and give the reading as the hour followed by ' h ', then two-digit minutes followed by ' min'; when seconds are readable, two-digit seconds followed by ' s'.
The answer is 8 h 15 min
